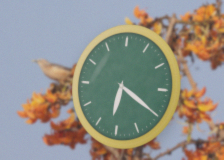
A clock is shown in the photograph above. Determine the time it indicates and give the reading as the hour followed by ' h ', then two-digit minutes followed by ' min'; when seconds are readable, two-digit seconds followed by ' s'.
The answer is 6 h 20 min
